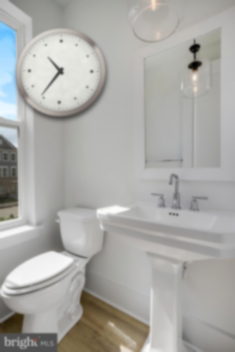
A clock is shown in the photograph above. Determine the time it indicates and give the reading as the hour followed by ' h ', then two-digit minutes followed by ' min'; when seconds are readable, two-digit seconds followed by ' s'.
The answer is 10 h 36 min
